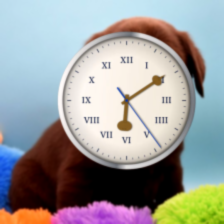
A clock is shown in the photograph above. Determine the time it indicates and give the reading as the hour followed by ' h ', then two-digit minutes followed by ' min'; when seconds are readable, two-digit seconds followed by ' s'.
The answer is 6 h 09 min 24 s
